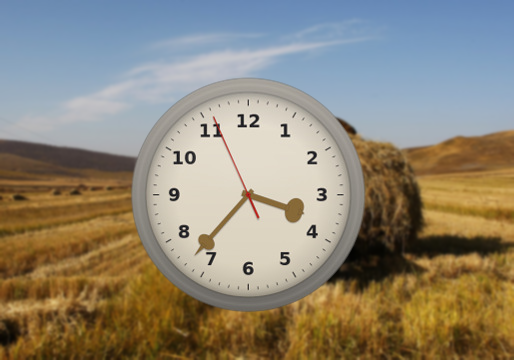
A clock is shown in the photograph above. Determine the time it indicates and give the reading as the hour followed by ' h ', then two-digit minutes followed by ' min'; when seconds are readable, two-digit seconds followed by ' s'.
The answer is 3 h 36 min 56 s
